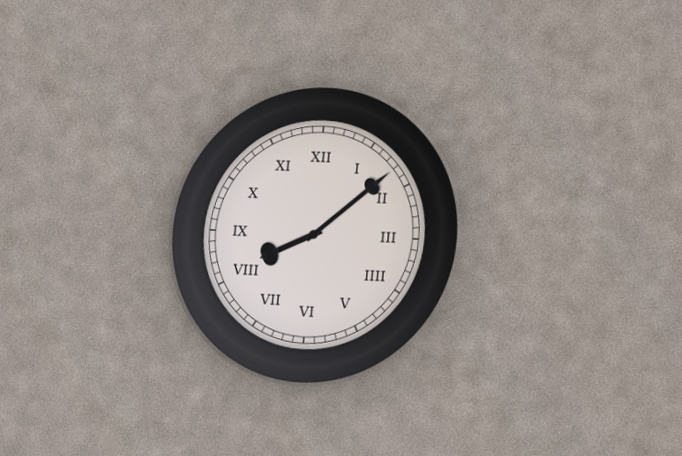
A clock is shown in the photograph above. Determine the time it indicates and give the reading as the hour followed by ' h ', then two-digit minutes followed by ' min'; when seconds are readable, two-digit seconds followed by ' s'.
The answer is 8 h 08 min
